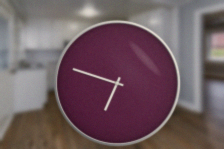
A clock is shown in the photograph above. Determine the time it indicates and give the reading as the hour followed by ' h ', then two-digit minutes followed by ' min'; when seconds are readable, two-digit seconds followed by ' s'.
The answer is 6 h 48 min
